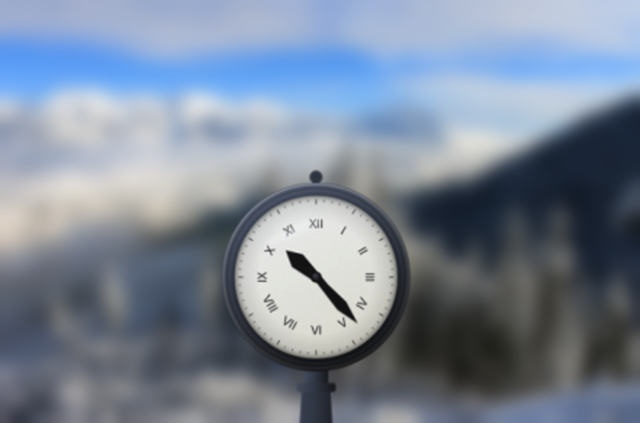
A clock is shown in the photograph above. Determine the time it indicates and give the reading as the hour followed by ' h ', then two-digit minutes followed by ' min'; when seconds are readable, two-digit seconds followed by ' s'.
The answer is 10 h 23 min
